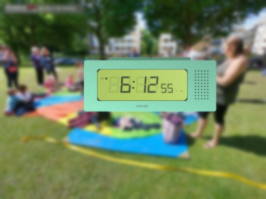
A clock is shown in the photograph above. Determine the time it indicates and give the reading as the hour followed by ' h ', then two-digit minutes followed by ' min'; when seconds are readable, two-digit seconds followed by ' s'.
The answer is 6 h 12 min 55 s
